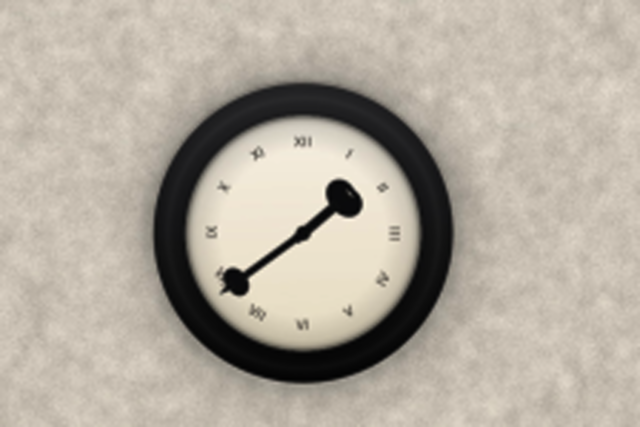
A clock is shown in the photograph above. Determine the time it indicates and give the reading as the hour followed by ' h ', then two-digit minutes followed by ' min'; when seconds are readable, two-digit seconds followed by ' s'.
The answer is 1 h 39 min
